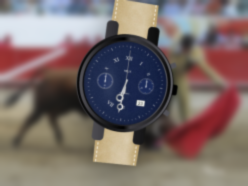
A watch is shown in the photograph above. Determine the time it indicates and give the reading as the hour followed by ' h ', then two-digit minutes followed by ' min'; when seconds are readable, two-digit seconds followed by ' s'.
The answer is 6 h 31 min
